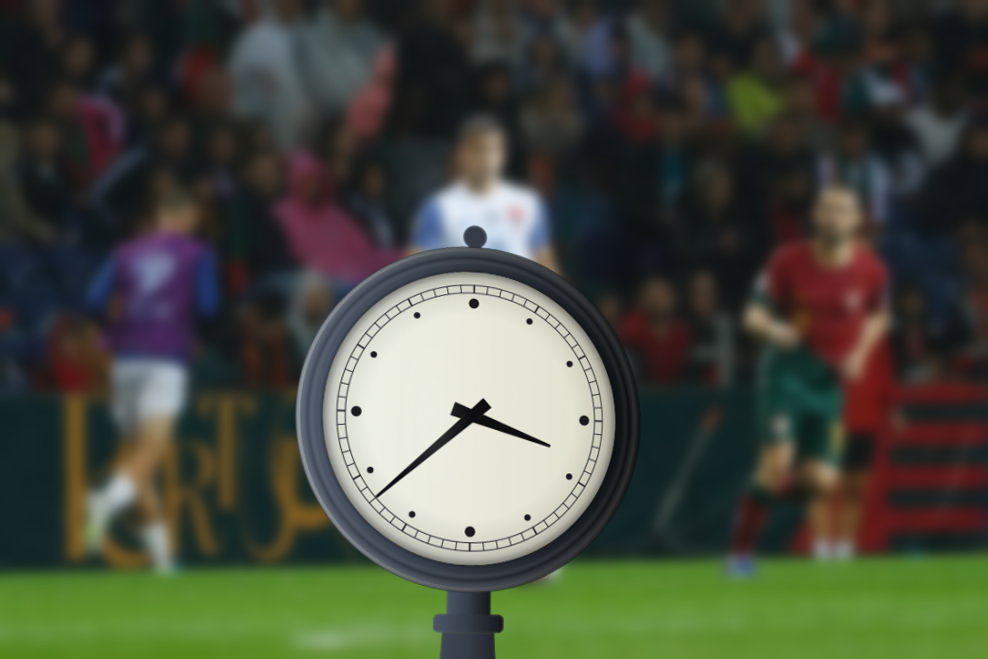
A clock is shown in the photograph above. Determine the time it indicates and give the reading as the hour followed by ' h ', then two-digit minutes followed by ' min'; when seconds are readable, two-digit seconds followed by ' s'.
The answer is 3 h 38 min
